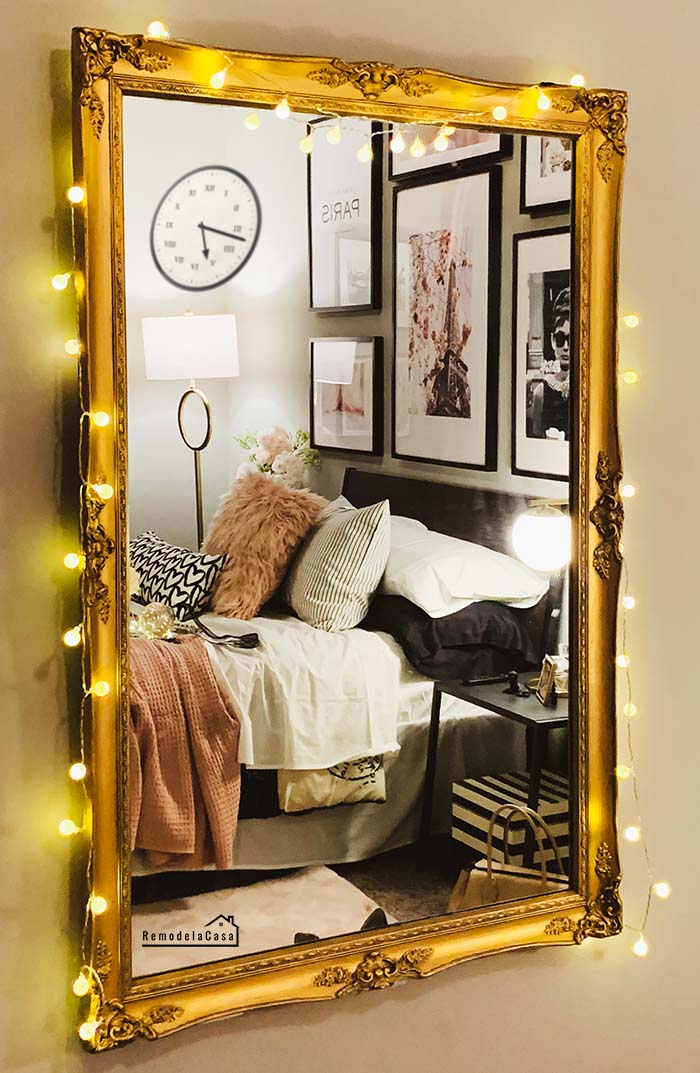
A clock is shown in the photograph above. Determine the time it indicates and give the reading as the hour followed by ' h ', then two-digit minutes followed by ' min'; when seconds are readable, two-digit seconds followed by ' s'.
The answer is 5 h 17 min
